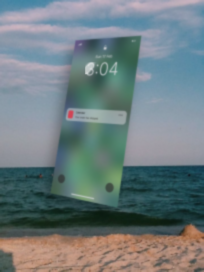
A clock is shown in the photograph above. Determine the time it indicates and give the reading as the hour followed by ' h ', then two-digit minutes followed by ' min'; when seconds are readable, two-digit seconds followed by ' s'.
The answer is 3 h 04 min
